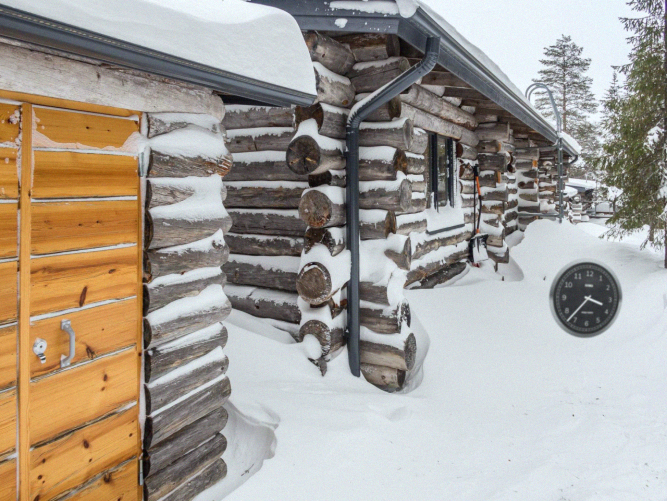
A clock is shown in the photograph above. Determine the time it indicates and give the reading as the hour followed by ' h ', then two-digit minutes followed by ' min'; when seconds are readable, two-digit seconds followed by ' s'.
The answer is 3 h 37 min
